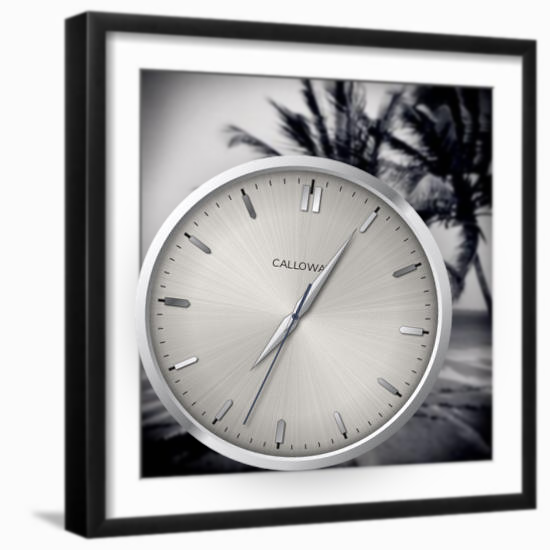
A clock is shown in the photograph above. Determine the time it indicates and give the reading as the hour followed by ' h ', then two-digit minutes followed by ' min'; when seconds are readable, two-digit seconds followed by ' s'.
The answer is 7 h 04 min 33 s
